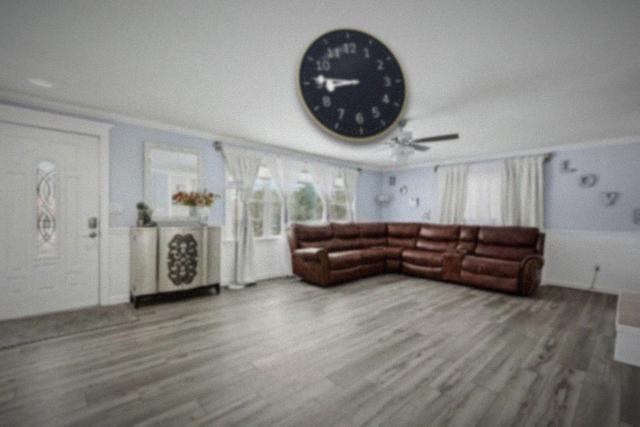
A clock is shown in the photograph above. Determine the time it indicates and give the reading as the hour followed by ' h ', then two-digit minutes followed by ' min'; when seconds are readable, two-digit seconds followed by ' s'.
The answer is 8 h 46 min
